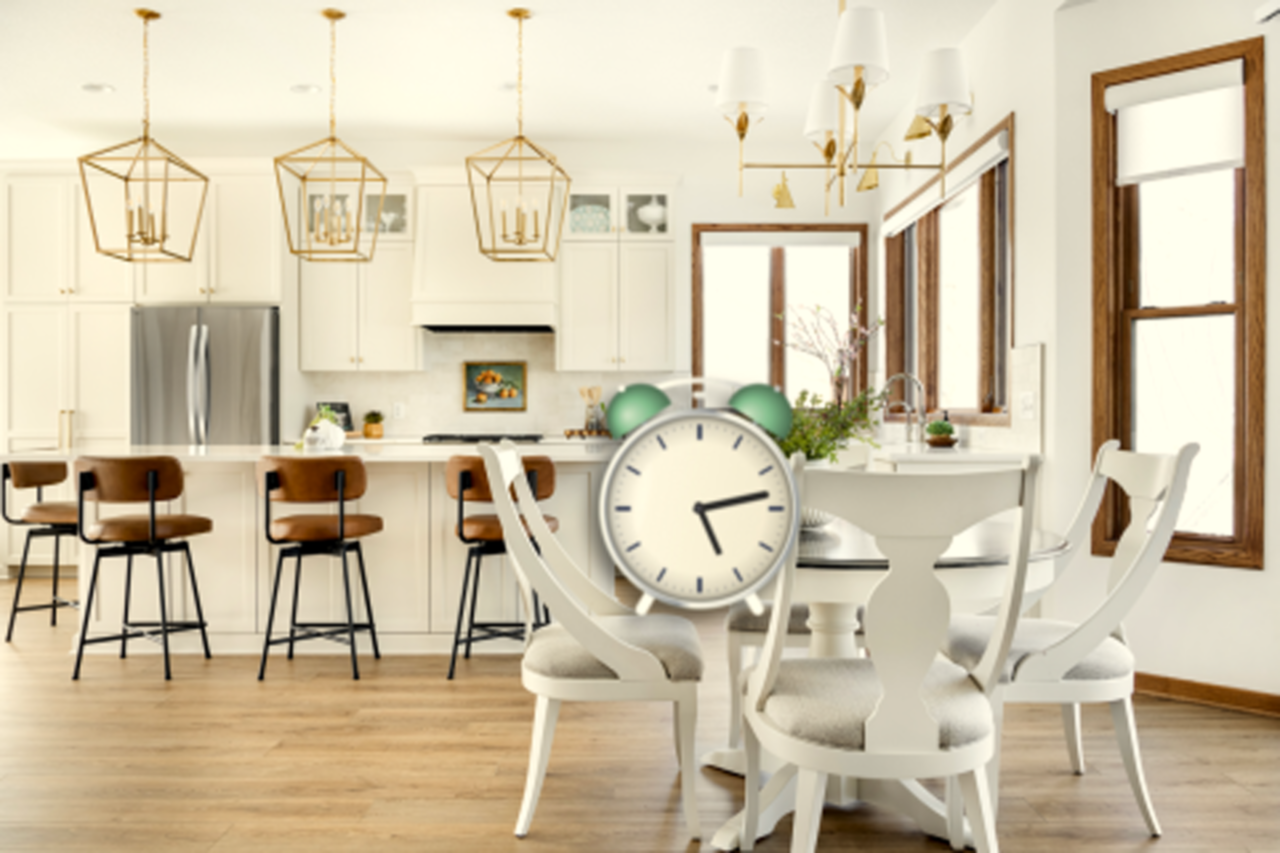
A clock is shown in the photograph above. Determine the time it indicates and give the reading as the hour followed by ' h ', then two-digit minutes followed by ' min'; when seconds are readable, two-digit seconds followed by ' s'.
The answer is 5 h 13 min
